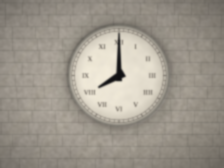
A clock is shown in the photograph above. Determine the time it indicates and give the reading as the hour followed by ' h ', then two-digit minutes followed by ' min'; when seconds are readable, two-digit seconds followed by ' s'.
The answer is 8 h 00 min
